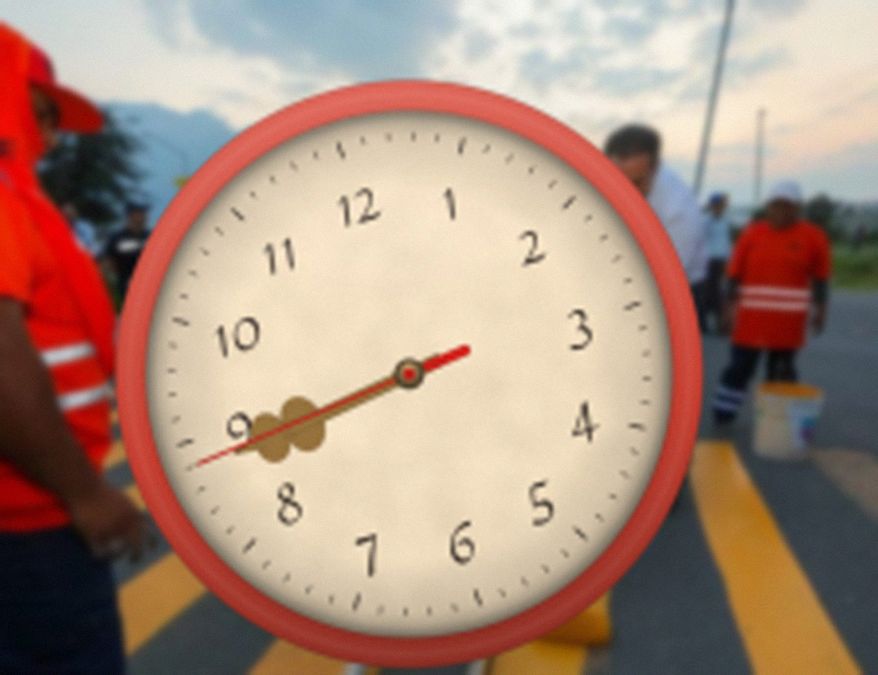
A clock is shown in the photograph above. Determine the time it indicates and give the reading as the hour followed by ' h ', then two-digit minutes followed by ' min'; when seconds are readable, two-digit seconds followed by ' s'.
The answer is 8 h 43 min 44 s
